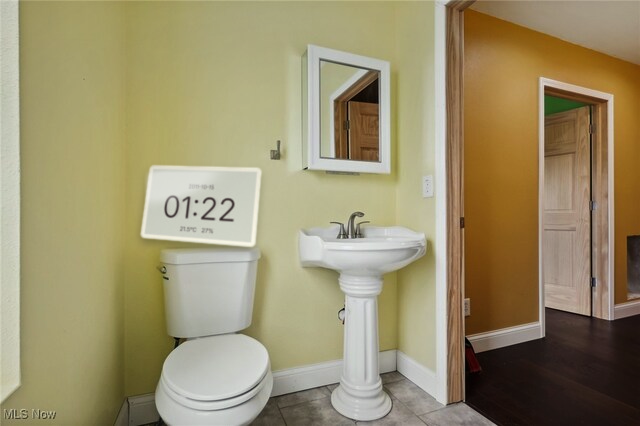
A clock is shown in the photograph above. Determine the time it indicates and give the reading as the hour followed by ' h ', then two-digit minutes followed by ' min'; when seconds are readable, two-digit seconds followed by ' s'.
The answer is 1 h 22 min
